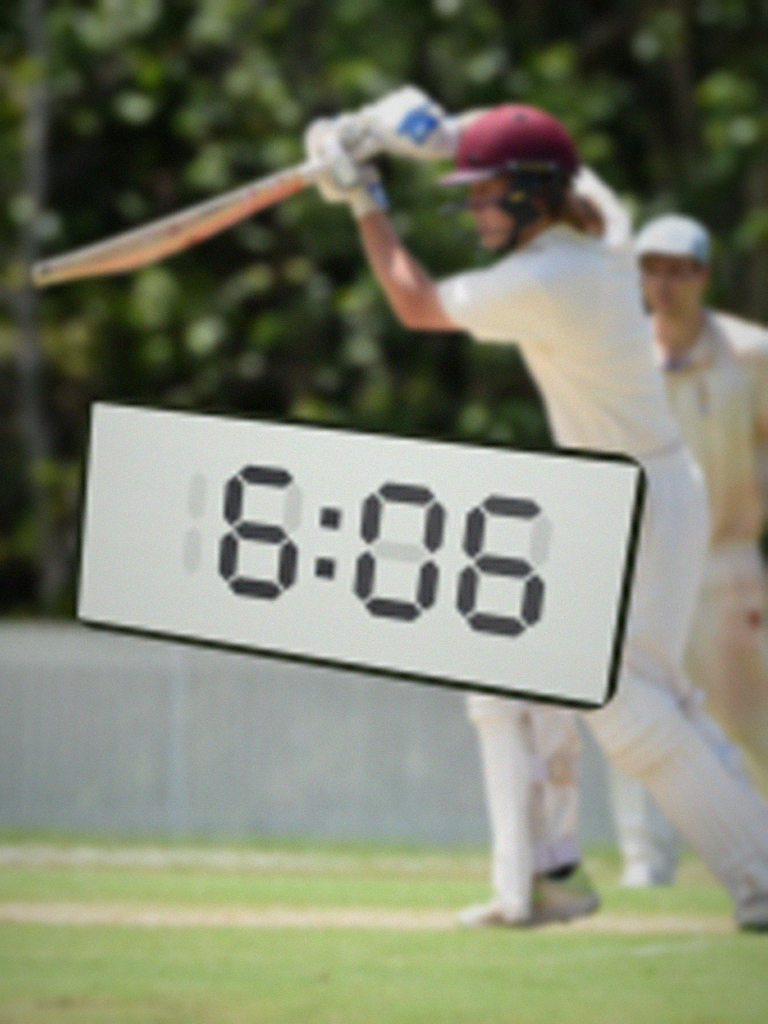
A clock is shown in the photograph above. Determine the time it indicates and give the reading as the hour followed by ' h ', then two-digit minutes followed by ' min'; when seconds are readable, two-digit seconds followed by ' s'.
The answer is 6 h 06 min
